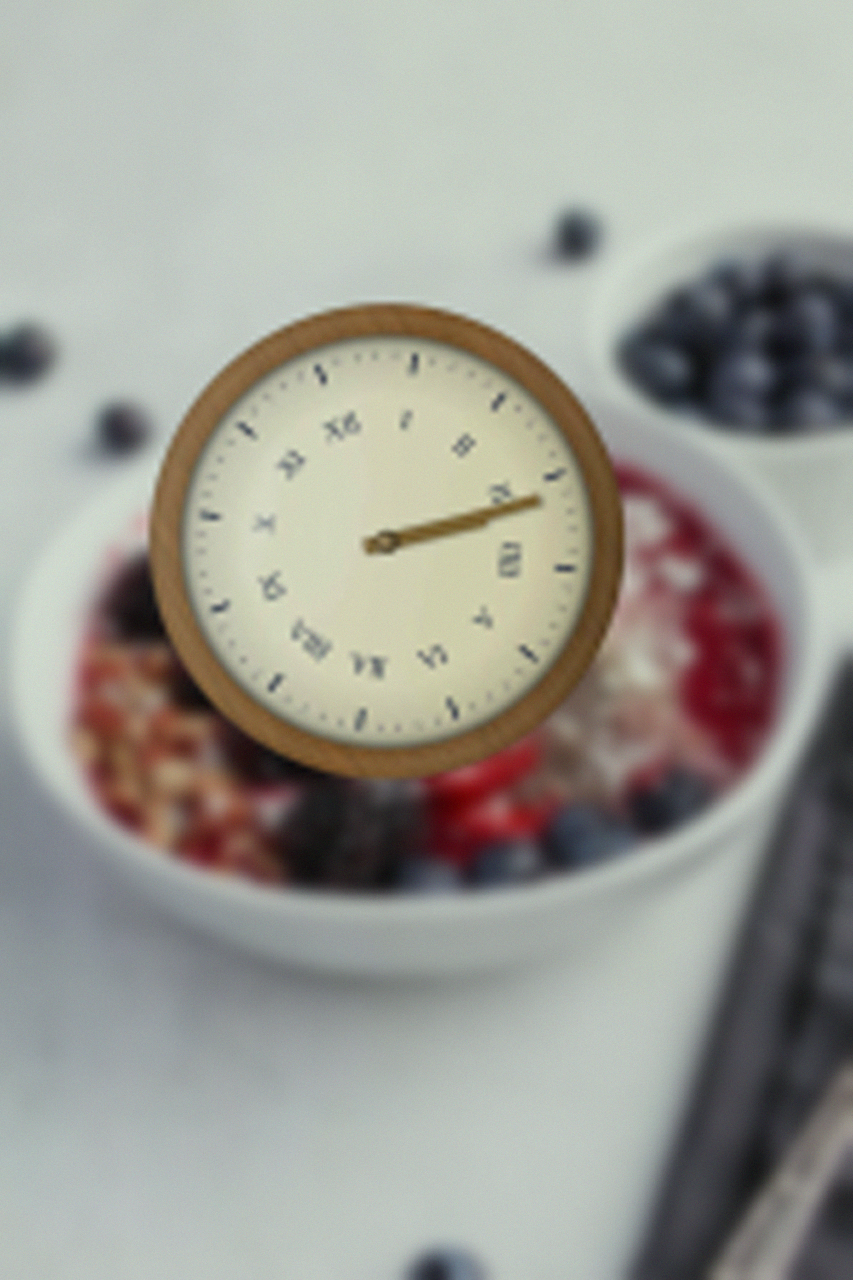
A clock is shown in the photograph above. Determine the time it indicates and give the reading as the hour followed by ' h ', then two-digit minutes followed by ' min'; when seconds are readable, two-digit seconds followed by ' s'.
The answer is 3 h 16 min
